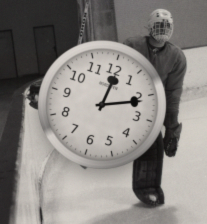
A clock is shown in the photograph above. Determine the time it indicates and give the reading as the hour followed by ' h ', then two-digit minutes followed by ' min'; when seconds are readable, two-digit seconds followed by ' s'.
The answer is 12 h 11 min
